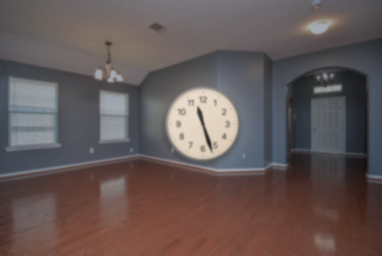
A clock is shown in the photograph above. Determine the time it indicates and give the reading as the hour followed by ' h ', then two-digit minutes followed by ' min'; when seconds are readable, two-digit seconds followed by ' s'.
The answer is 11 h 27 min
